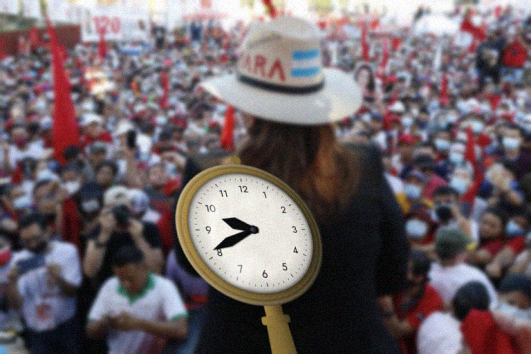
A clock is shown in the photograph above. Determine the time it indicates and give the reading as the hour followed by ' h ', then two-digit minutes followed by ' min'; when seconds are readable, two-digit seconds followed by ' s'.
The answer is 9 h 41 min
